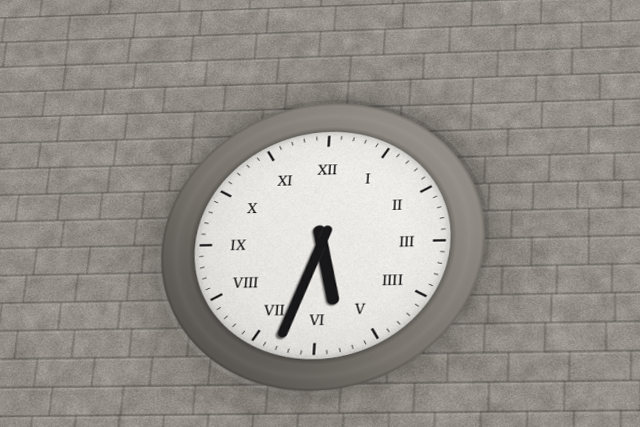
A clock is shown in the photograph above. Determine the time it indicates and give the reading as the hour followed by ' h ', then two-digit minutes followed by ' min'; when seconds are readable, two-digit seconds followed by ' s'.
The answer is 5 h 33 min
